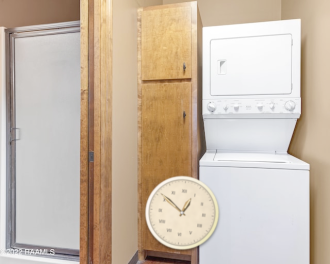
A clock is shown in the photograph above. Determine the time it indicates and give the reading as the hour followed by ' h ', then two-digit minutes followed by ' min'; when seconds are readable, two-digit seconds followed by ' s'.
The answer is 12 h 51 min
